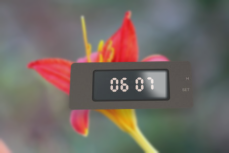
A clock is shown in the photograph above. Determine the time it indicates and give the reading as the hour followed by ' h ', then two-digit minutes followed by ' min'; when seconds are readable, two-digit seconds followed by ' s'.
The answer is 6 h 07 min
